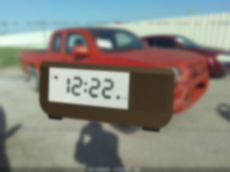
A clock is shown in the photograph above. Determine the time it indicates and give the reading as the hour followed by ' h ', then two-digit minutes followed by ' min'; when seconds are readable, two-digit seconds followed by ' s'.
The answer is 12 h 22 min
